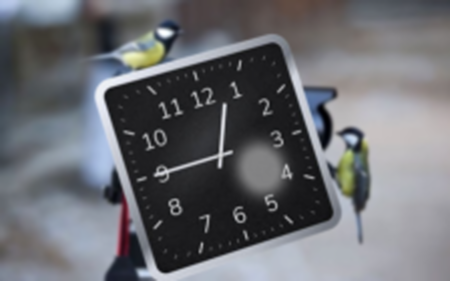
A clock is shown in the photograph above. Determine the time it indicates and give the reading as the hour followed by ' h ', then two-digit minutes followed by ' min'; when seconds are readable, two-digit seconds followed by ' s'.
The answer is 12 h 45 min
